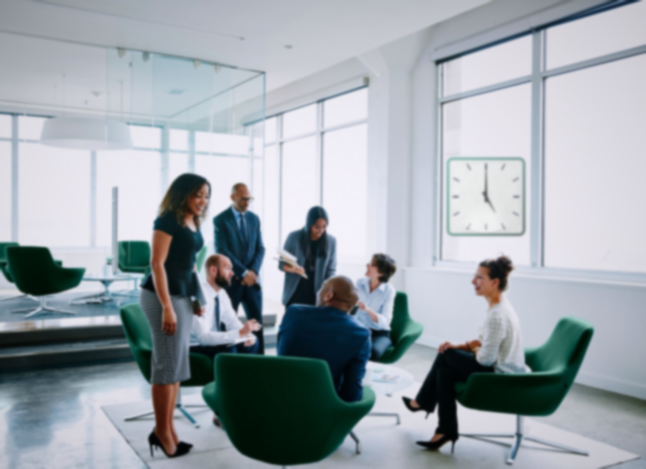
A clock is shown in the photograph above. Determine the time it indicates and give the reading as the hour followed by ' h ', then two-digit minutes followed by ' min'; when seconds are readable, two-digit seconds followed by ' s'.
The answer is 5 h 00 min
